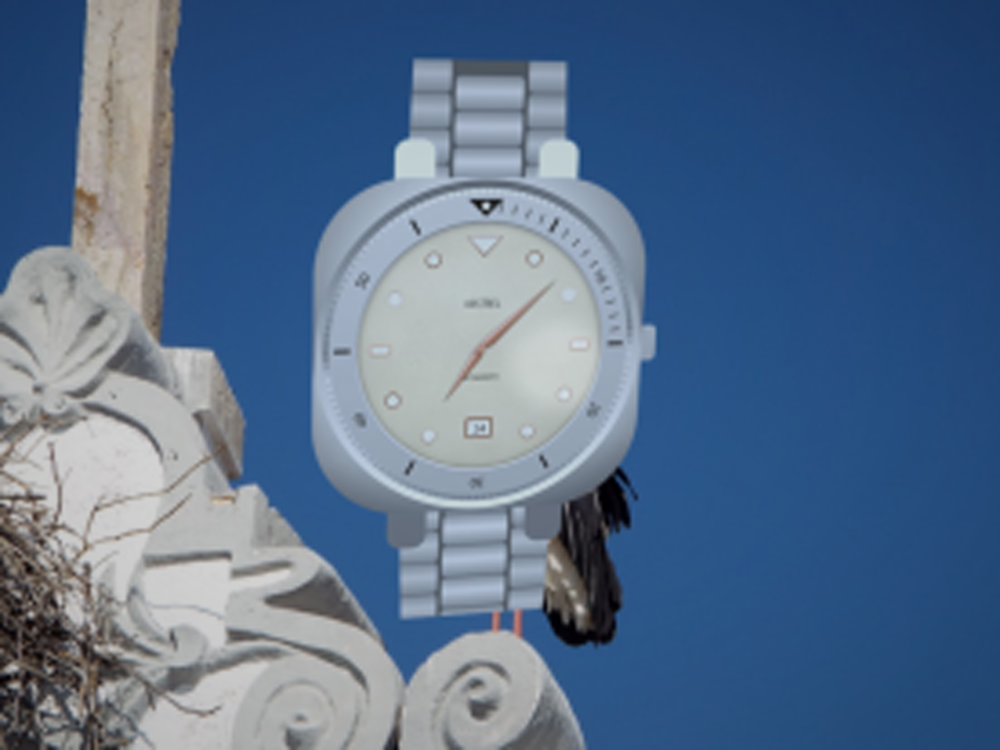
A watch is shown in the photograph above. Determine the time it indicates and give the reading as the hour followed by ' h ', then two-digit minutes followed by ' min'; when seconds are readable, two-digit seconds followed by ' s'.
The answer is 7 h 08 min
